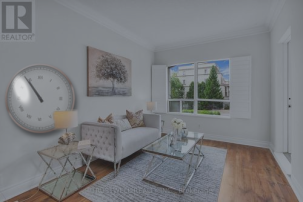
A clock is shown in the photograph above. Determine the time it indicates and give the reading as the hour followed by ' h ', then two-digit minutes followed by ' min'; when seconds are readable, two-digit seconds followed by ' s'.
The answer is 10 h 54 min
